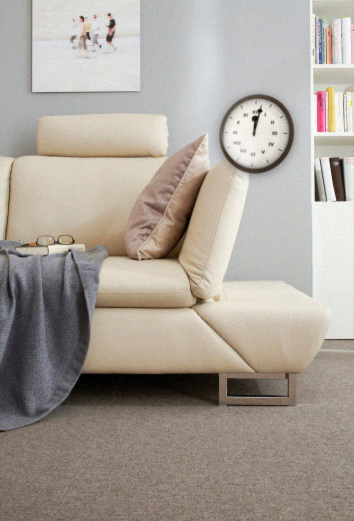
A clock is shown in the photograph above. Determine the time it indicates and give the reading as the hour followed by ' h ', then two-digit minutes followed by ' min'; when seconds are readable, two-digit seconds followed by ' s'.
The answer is 12 h 02 min
